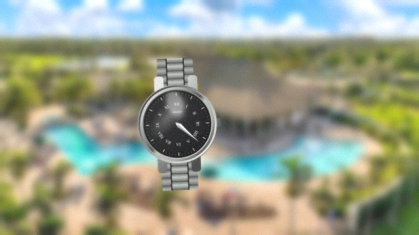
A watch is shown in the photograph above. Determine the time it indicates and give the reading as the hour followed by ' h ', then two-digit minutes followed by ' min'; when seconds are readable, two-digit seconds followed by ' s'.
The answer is 4 h 22 min
